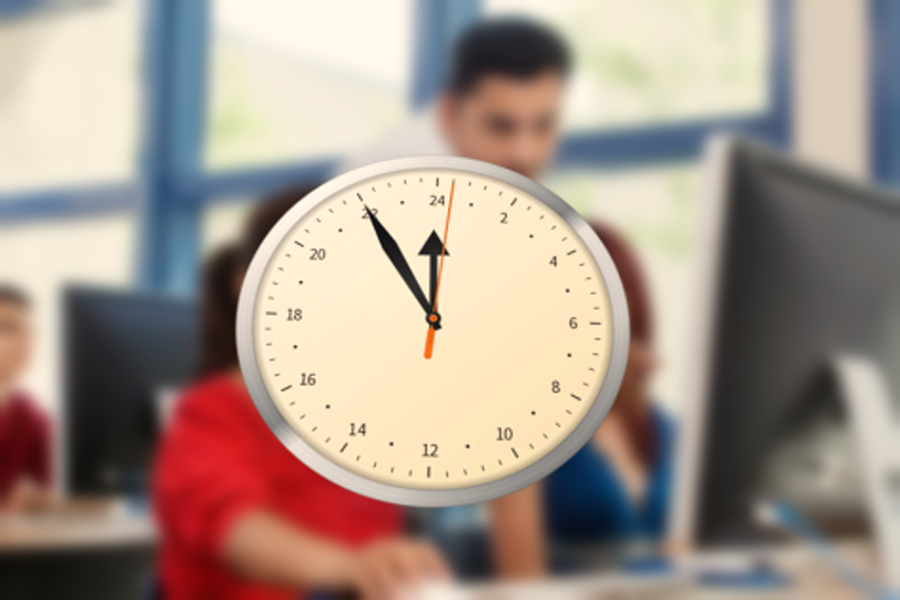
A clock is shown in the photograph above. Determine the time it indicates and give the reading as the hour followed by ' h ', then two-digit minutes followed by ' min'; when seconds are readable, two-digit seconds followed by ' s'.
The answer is 23 h 55 min 01 s
